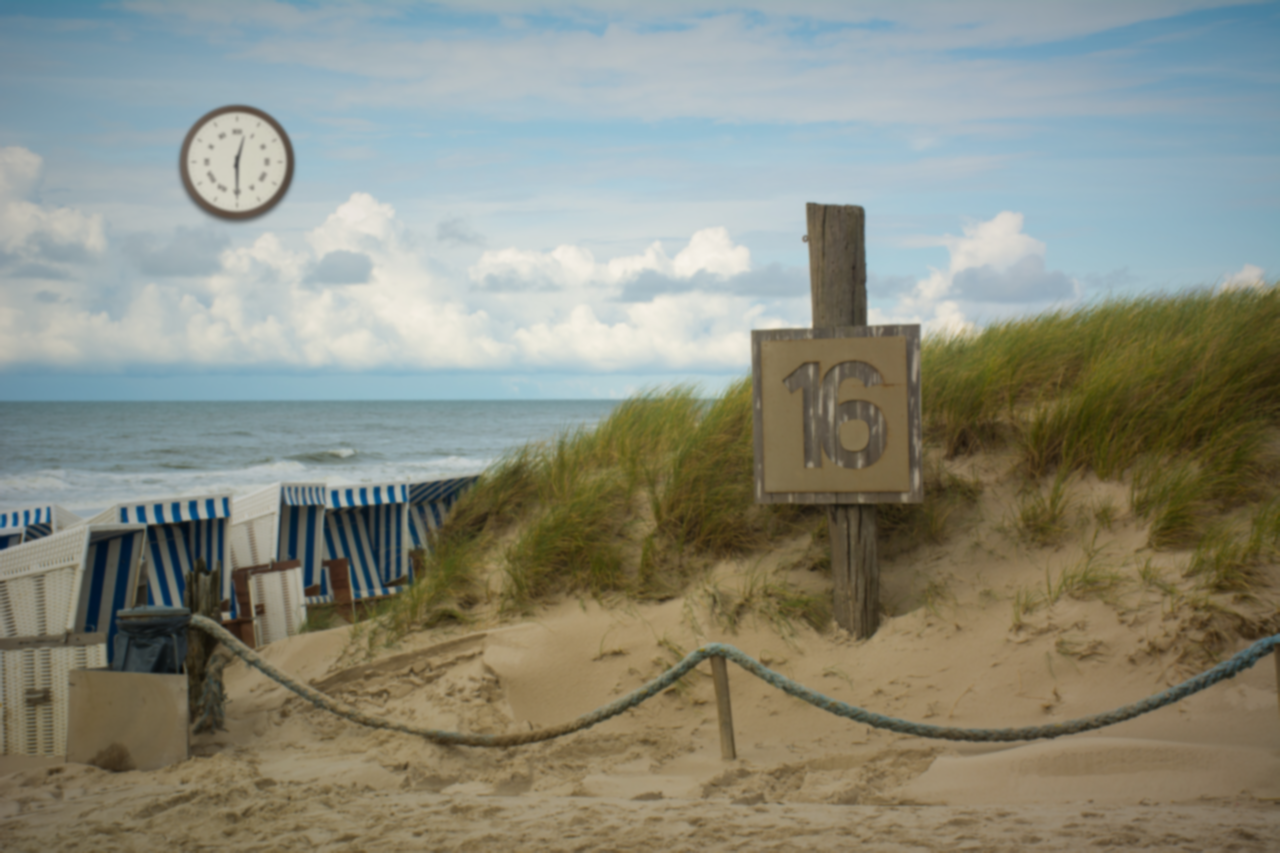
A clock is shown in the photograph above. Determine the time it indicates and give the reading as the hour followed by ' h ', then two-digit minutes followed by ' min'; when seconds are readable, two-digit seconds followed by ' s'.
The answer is 12 h 30 min
